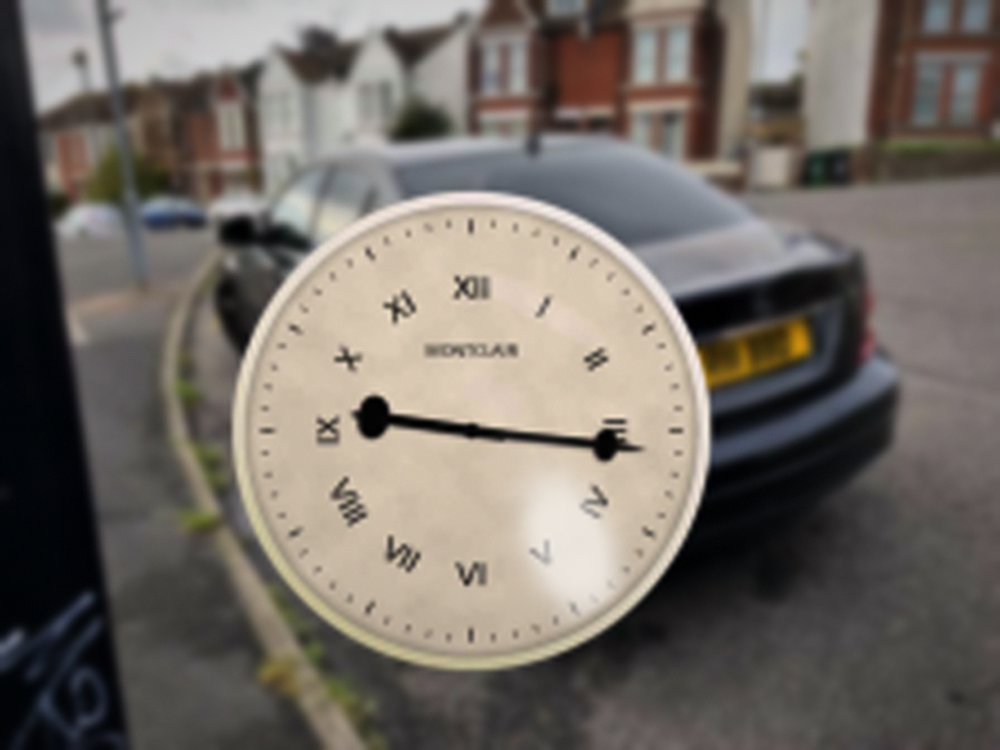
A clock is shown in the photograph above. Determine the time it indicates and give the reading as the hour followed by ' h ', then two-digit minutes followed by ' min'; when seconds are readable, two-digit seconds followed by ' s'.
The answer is 9 h 16 min
